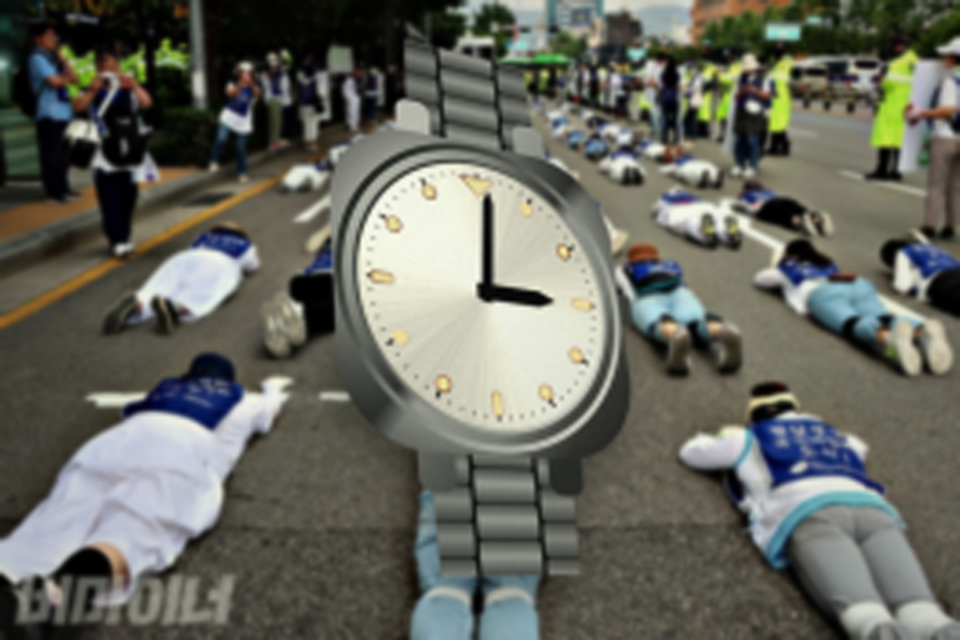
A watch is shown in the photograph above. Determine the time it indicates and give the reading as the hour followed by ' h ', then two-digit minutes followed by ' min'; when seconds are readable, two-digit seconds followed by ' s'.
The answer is 3 h 01 min
